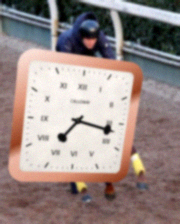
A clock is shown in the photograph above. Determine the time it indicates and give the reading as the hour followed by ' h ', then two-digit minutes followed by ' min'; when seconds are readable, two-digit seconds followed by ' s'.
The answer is 7 h 17 min
